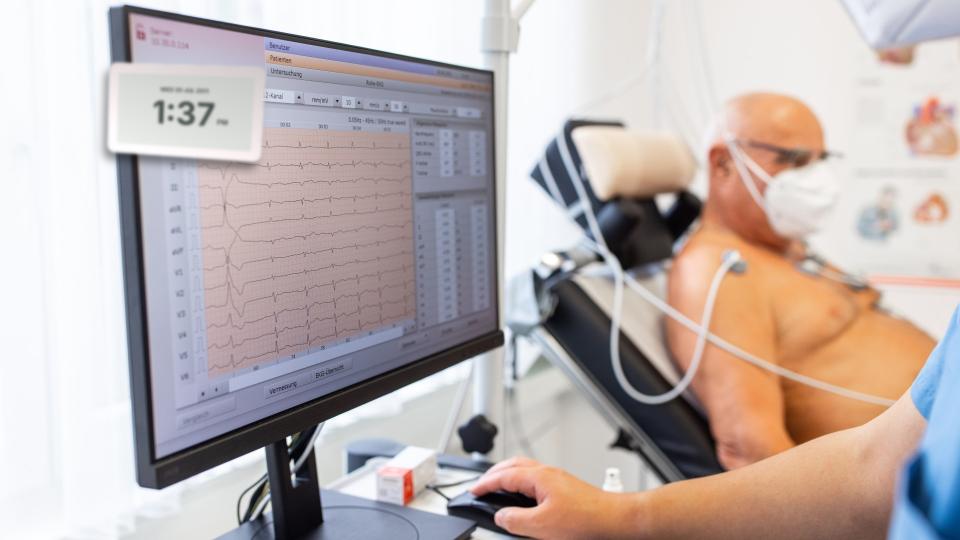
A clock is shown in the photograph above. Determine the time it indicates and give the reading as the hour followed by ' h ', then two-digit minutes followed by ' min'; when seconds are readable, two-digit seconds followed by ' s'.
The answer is 1 h 37 min
